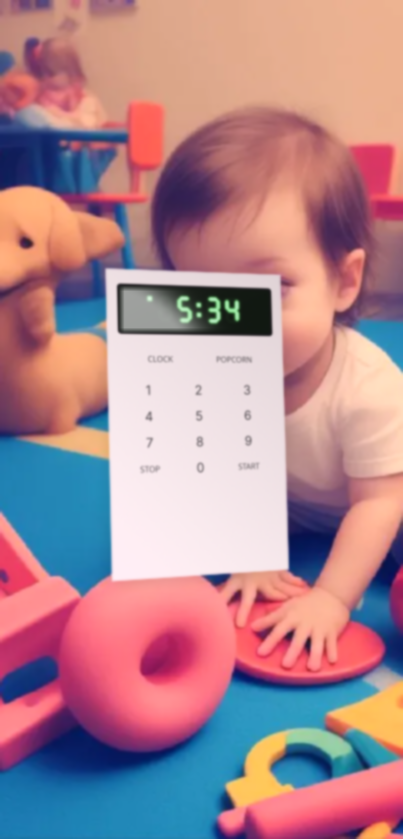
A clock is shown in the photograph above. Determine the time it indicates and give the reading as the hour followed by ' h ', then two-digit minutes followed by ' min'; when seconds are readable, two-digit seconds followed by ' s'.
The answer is 5 h 34 min
